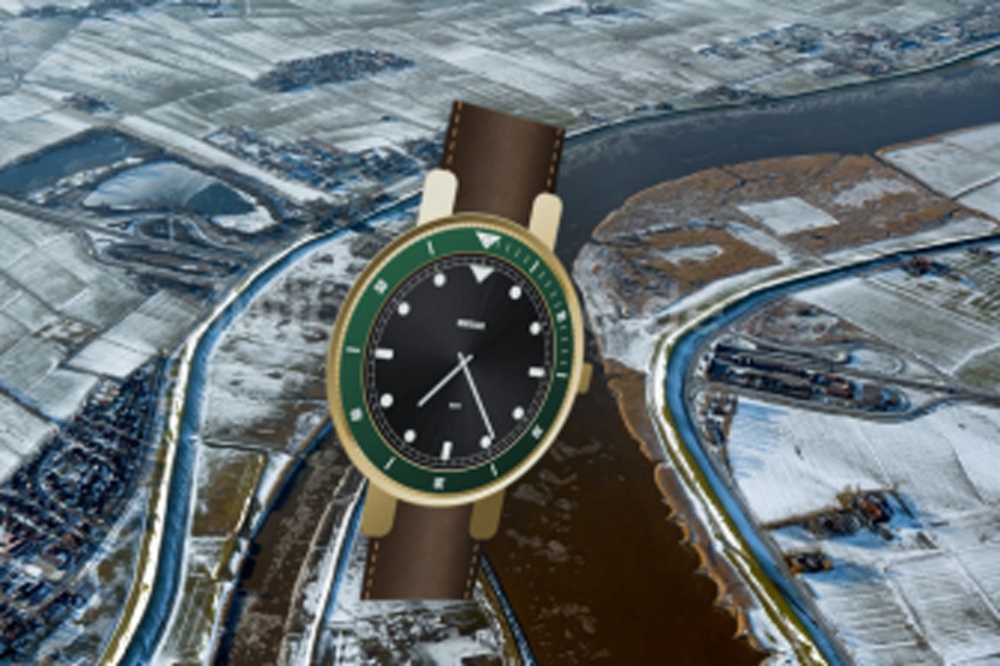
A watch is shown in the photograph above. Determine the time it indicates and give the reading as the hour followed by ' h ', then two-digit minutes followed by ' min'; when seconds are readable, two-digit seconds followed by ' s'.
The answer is 7 h 24 min
